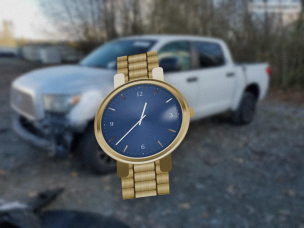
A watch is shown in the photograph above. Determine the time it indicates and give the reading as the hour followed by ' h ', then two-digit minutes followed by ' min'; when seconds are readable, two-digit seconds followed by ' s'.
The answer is 12 h 38 min
